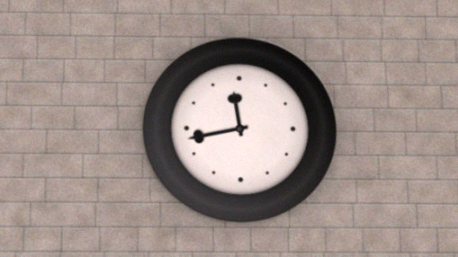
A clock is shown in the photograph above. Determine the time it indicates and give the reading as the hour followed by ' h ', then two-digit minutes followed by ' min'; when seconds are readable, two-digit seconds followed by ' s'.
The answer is 11 h 43 min
